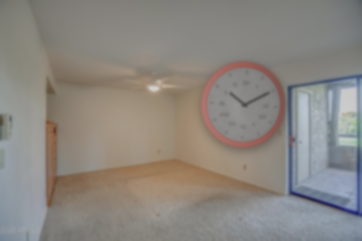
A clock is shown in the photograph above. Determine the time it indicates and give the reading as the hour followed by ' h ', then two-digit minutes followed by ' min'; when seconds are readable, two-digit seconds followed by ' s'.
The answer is 10 h 10 min
